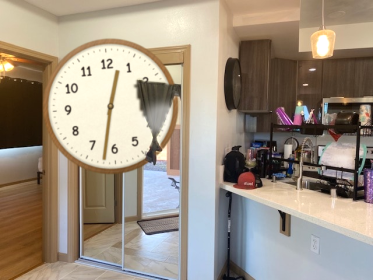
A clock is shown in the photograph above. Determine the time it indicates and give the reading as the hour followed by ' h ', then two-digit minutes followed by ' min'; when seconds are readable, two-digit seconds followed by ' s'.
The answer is 12 h 32 min
